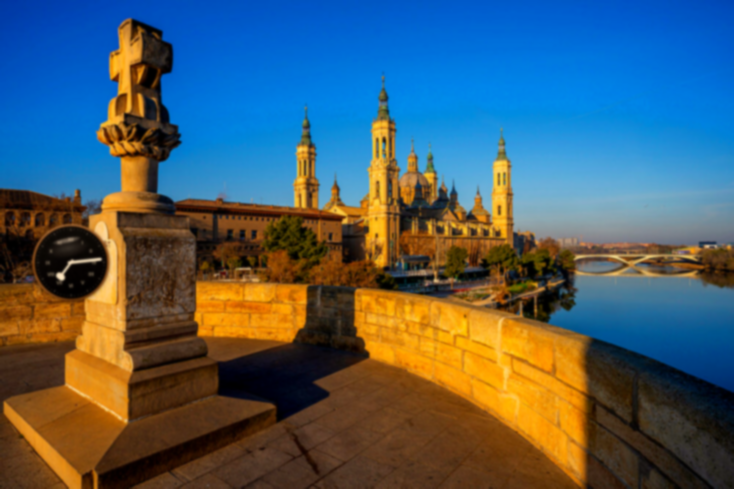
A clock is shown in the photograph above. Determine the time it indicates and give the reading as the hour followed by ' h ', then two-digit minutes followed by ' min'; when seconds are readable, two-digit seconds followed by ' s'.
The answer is 7 h 14 min
